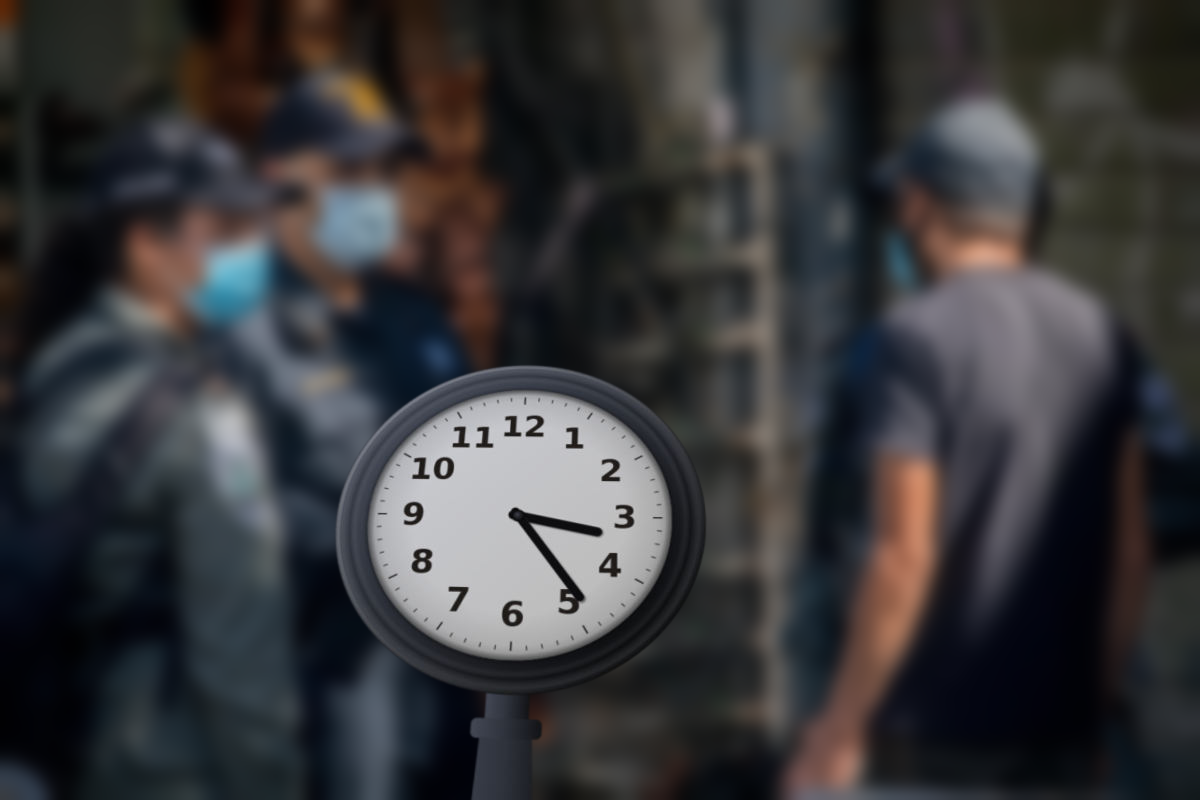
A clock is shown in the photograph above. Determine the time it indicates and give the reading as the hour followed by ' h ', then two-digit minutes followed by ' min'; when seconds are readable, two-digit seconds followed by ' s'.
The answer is 3 h 24 min
